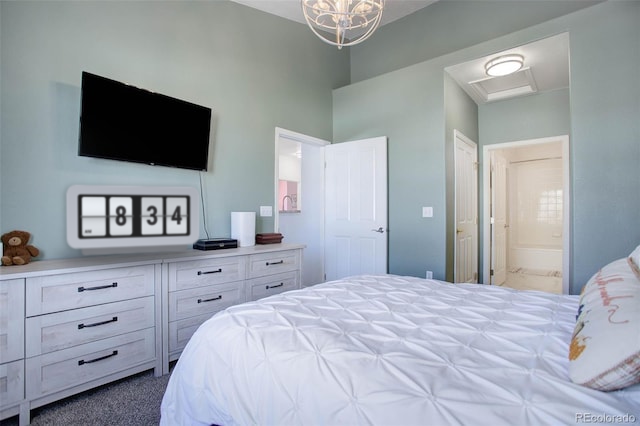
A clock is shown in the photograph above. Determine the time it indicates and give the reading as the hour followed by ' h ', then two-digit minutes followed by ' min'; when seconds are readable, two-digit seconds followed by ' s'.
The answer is 8 h 34 min
